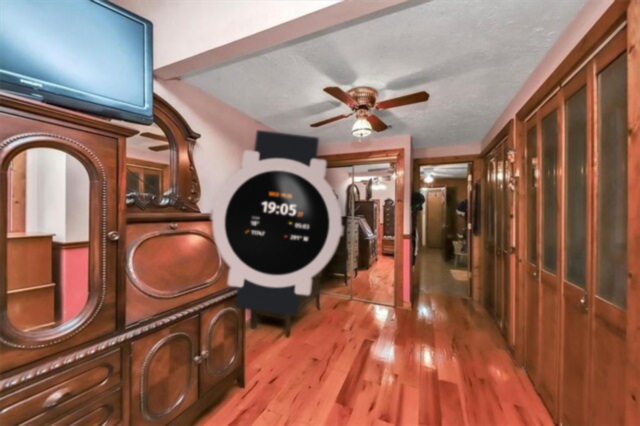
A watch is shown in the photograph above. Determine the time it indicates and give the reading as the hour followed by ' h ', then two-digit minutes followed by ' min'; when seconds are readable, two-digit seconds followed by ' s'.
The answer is 19 h 05 min
